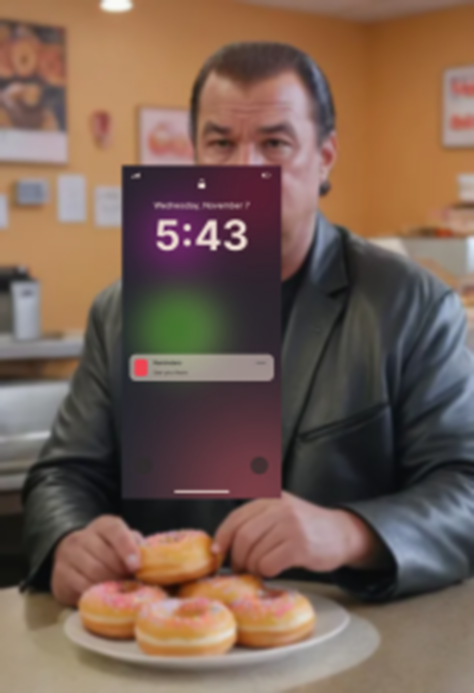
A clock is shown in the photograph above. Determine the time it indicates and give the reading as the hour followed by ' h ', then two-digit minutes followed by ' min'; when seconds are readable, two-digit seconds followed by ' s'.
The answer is 5 h 43 min
